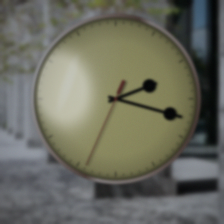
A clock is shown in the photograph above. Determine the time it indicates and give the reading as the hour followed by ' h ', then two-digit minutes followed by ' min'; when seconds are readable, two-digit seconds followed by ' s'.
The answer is 2 h 17 min 34 s
